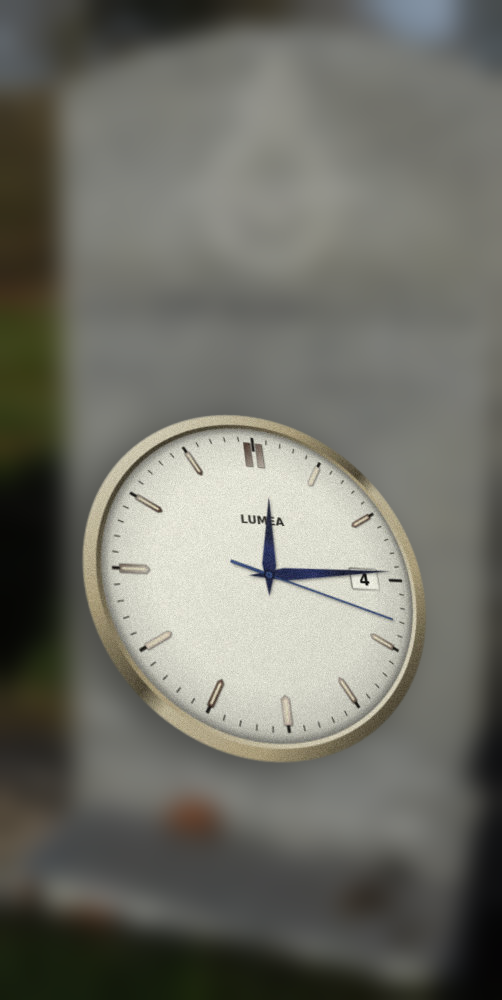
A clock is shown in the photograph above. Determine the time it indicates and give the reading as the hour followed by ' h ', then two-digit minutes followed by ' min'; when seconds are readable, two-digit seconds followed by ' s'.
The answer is 12 h 14 min 18 s
